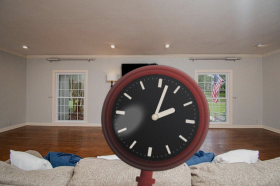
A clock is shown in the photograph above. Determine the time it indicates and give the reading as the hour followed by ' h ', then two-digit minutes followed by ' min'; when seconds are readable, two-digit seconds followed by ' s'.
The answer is 2 h 02 min
